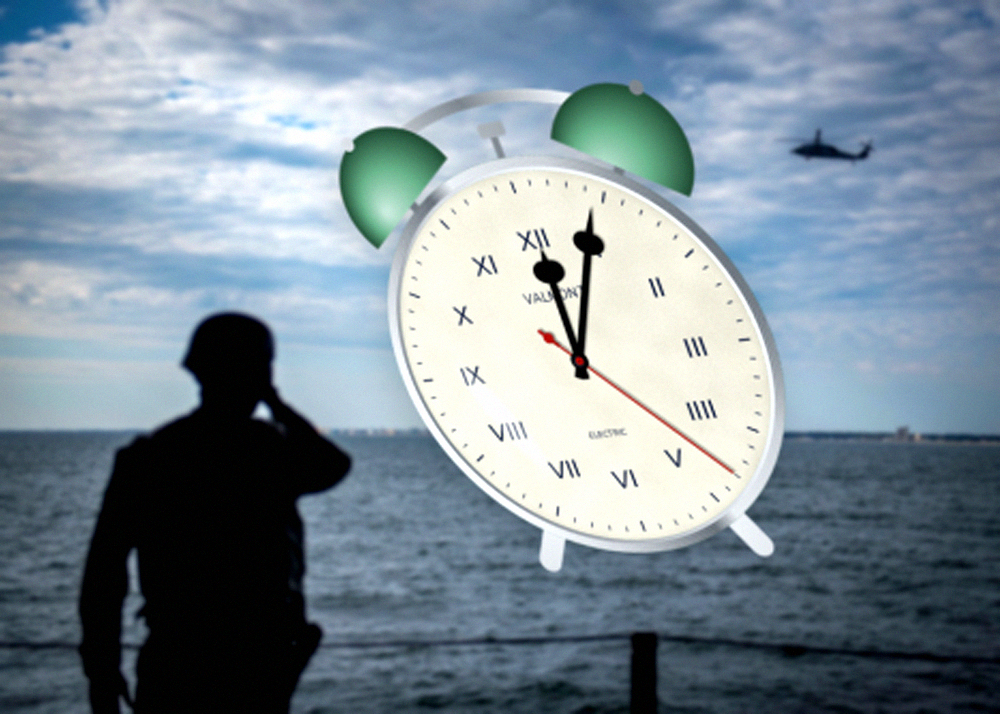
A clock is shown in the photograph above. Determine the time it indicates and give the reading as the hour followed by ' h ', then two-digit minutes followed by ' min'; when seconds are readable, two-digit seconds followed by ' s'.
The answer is 12 h 04 min 23 s
